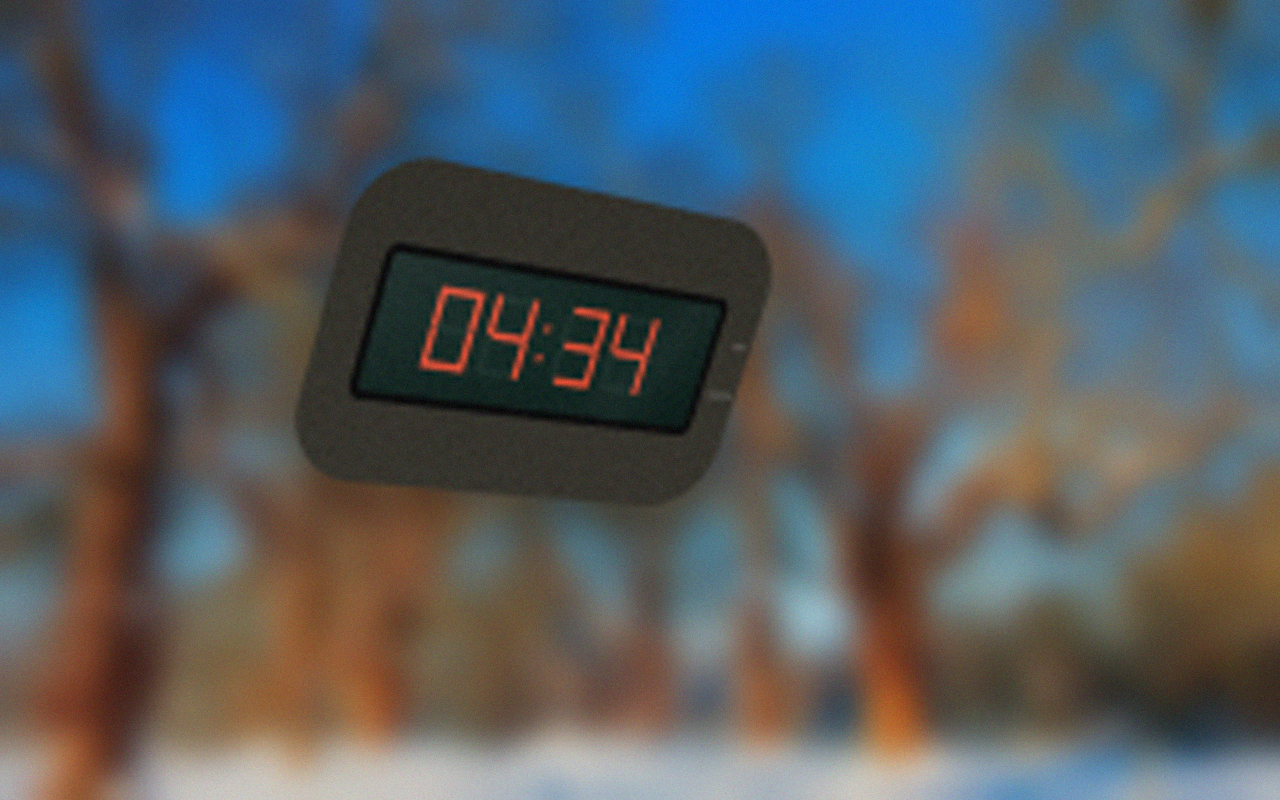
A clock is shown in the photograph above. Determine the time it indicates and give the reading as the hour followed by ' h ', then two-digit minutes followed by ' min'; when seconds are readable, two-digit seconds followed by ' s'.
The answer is 4 h 34 min
